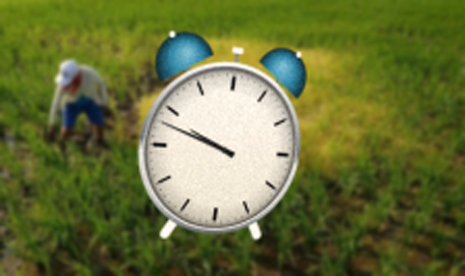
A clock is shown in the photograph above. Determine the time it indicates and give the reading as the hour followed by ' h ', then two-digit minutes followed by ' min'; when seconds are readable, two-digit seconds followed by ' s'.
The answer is 9 h 48 min
